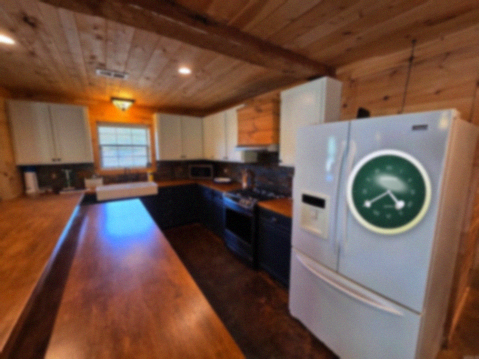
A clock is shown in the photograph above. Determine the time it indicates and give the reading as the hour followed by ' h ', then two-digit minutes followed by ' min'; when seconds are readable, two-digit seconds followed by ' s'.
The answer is 4 h 40 min
